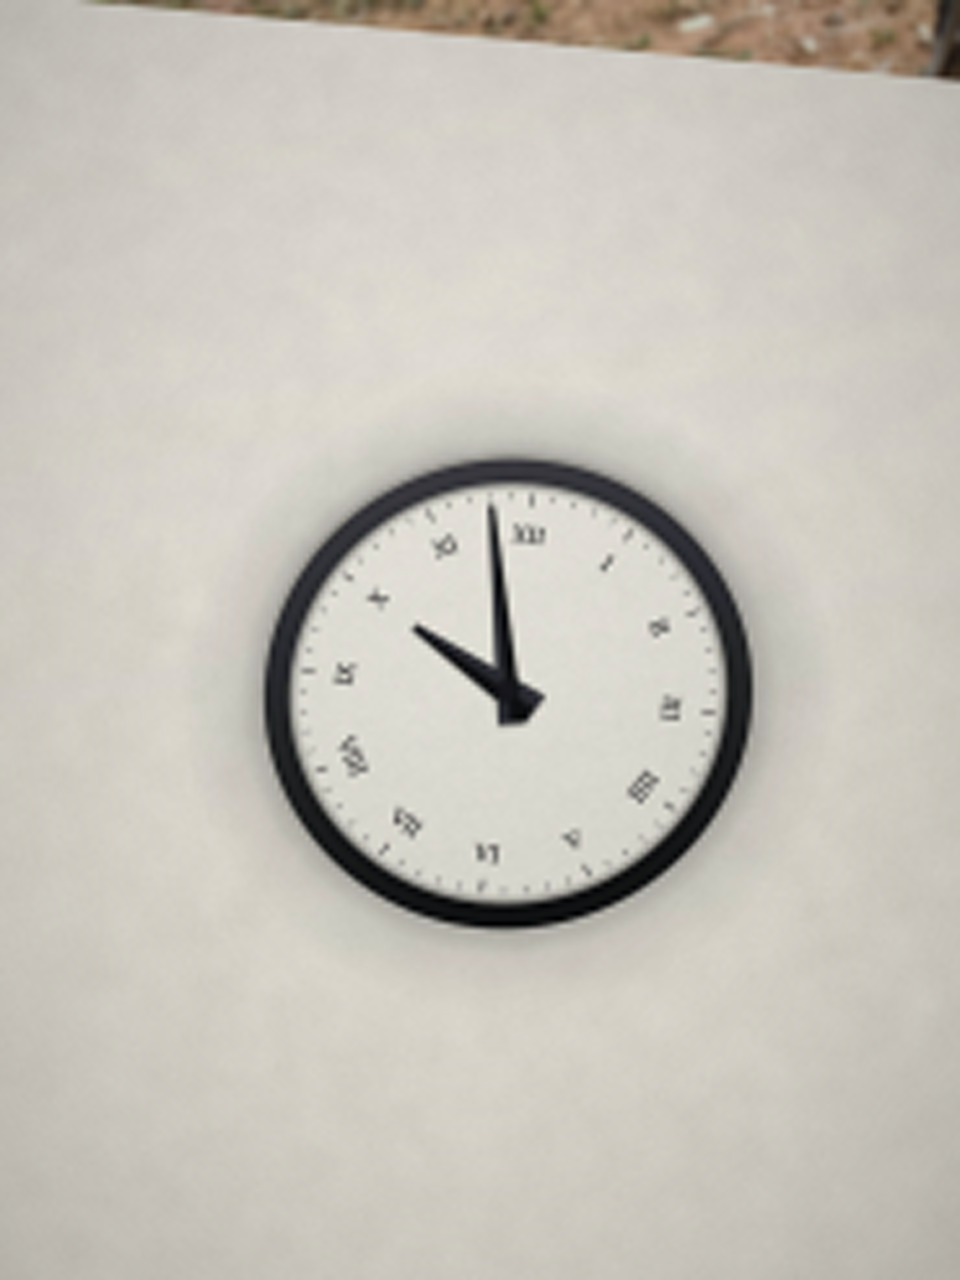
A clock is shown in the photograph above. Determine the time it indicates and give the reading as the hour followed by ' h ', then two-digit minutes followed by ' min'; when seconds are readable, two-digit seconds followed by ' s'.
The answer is 9 h 58 min
